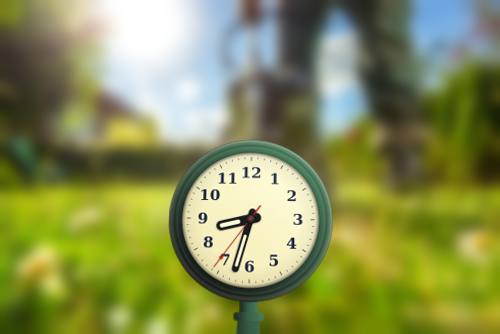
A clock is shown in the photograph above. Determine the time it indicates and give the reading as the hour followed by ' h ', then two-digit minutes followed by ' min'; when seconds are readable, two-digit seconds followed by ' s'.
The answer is 8 h 32 min 36 s
